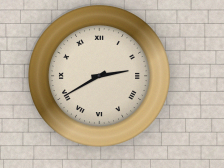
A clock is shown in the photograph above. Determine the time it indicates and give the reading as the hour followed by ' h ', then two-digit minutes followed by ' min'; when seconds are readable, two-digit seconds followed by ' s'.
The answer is 2 h 40 min
